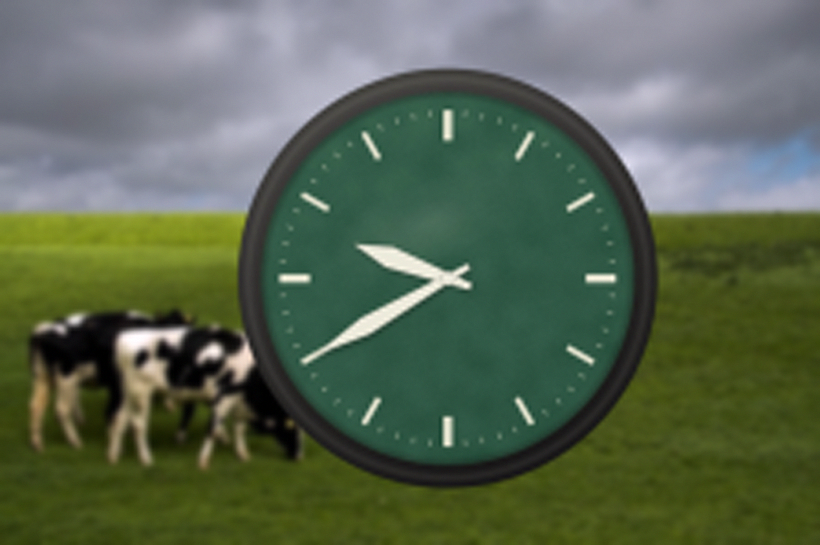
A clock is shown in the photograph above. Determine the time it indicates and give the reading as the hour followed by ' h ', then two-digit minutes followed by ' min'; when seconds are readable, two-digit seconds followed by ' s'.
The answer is 9 h 40 min
